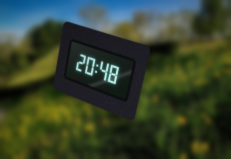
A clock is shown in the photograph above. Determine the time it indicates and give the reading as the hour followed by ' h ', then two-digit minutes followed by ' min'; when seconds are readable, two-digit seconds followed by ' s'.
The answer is 20 h 48 min
